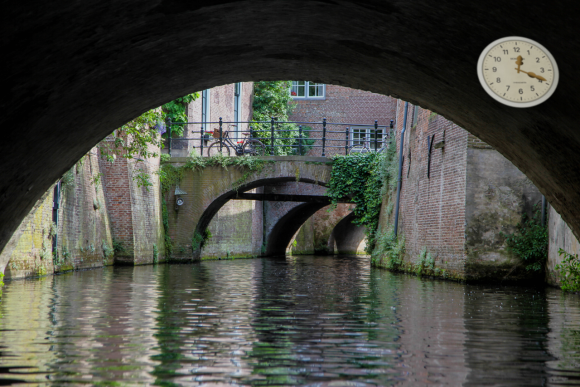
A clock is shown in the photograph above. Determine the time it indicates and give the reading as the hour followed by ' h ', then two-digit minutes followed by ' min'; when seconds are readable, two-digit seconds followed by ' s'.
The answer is 12 h 19 min
